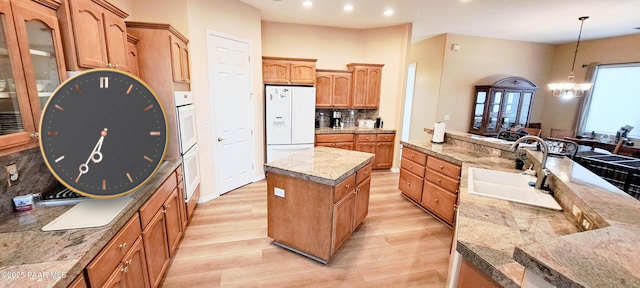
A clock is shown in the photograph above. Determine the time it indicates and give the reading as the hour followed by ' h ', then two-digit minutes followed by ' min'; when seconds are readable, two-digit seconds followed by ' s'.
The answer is 6 h 35 min
